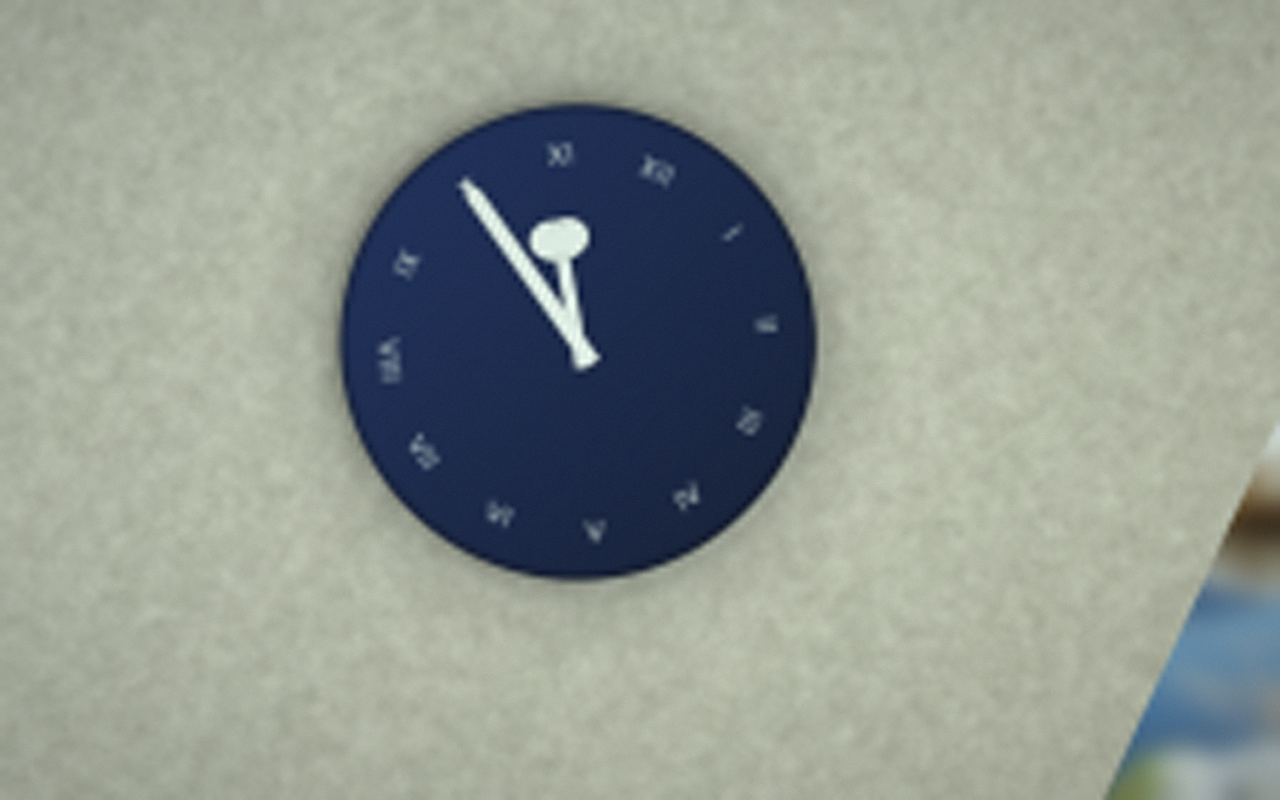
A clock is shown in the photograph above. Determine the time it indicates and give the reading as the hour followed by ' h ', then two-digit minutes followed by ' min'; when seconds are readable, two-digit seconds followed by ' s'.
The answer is 10 h 50 min
